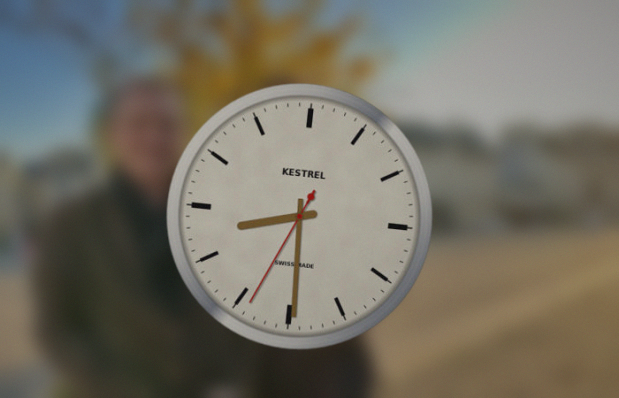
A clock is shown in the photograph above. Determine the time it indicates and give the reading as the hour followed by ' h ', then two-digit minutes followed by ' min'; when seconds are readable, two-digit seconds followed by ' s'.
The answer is 8 h 29 min 34 s
